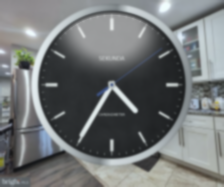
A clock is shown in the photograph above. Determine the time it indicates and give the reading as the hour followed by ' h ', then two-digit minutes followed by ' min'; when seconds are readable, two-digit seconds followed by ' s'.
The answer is 4 h 35 min 09 s
